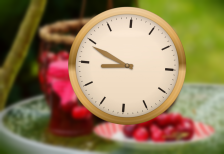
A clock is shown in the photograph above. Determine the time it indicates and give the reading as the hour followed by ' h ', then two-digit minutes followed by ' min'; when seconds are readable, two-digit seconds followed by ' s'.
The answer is 8 h 49 min
